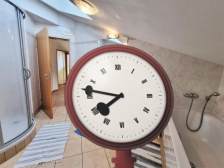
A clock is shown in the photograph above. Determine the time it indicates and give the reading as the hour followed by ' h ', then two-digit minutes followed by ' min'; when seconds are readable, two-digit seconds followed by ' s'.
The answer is 7 h 47 min
